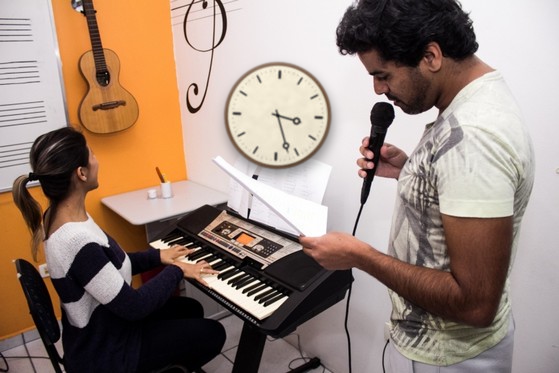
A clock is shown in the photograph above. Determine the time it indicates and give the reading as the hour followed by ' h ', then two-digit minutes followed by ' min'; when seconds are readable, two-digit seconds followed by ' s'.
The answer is 3 h 27 min
